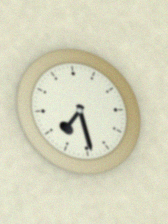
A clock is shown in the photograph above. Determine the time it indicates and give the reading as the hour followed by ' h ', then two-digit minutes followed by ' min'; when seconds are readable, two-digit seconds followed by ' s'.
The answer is 7 h 29 min
